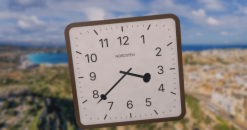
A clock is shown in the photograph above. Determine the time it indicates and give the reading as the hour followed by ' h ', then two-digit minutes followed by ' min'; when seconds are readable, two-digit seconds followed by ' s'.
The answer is 3 h 38 min
